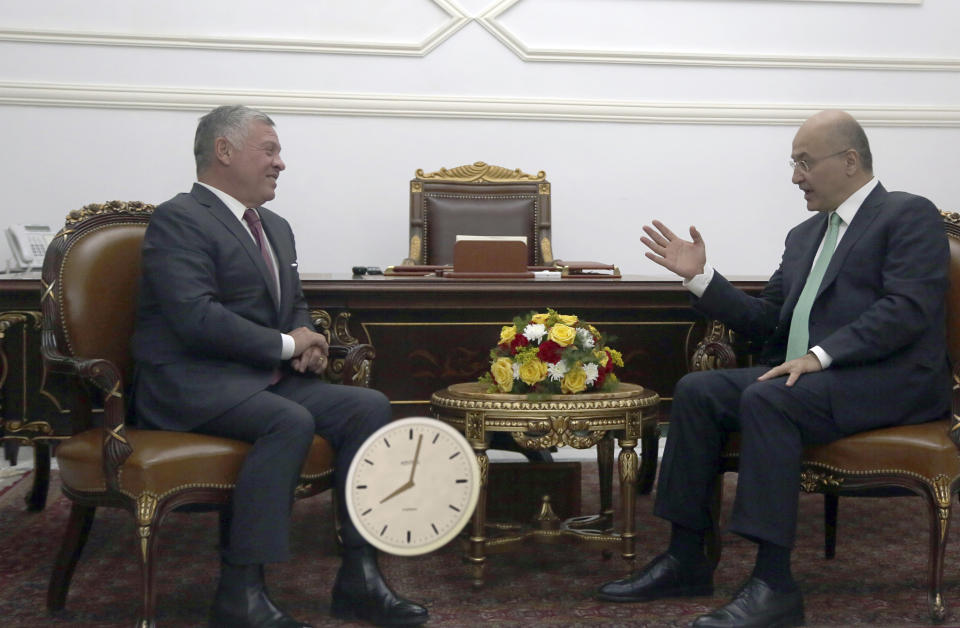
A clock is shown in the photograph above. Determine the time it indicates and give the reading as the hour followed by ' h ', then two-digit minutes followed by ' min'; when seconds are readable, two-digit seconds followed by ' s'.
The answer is 8 h 02 min
